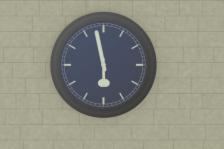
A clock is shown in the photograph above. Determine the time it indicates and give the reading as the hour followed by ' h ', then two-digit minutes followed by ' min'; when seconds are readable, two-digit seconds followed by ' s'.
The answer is 5 h 58 min
